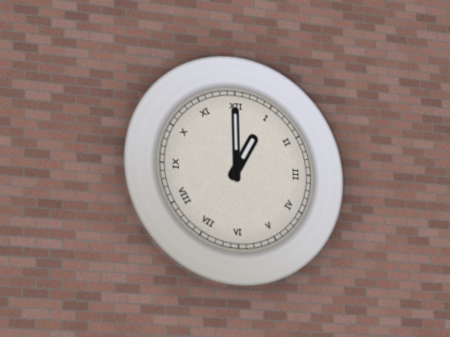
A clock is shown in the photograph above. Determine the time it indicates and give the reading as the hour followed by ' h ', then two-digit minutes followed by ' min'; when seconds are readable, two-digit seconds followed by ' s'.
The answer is 1 h 00 min
